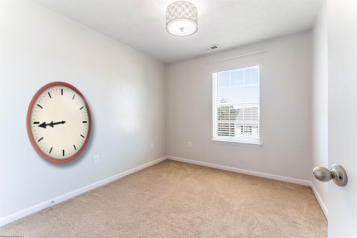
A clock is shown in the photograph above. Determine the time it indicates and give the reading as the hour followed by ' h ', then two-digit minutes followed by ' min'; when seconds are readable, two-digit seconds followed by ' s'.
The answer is 8 h 44 min
